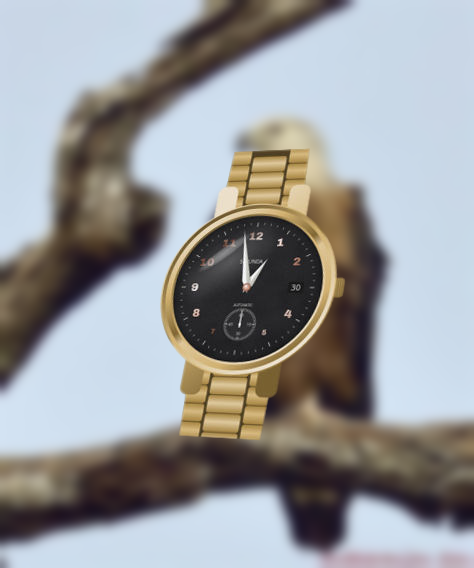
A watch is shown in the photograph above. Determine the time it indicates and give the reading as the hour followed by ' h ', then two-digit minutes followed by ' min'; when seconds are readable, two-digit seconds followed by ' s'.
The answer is 12 h 58 min
